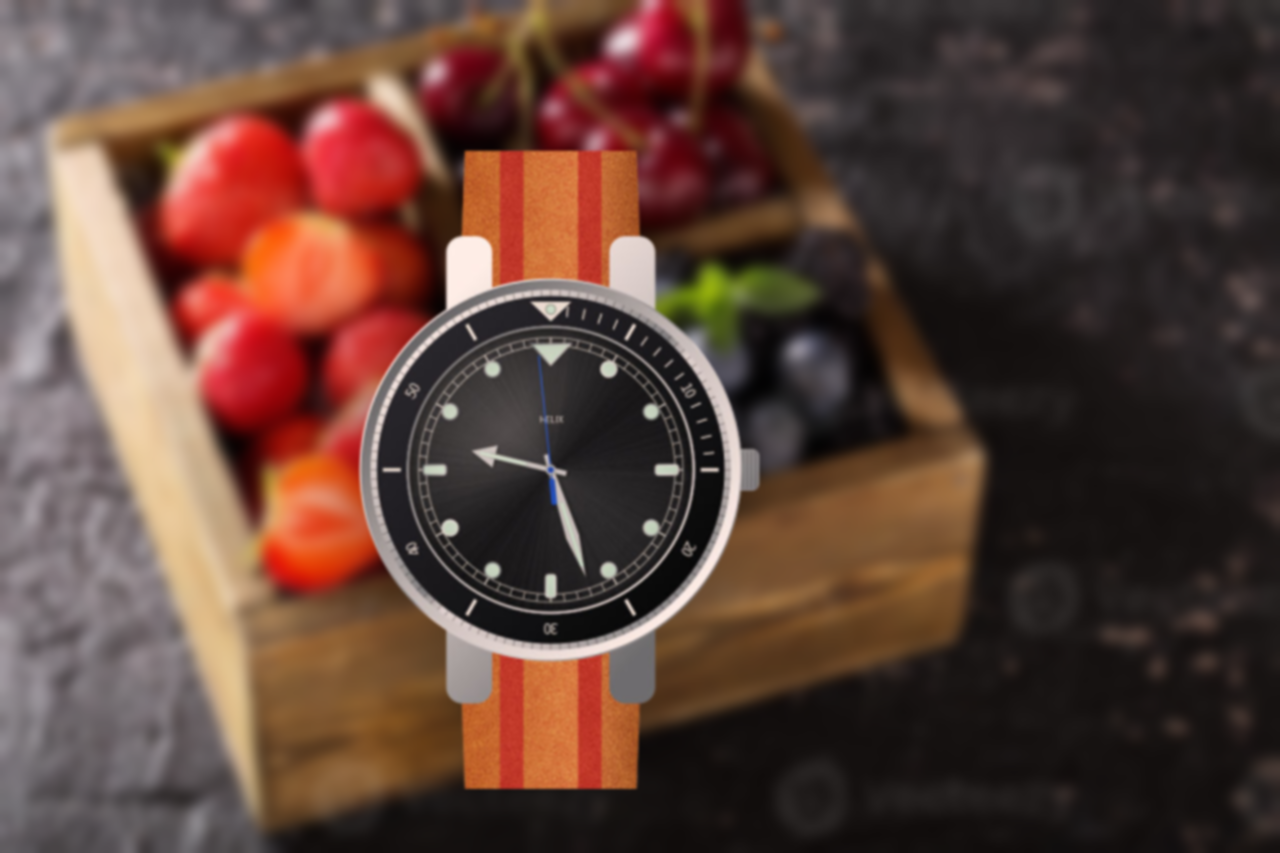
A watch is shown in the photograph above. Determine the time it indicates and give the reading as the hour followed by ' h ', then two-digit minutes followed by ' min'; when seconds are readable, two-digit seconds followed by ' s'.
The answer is 9 h 26 min 59 s
